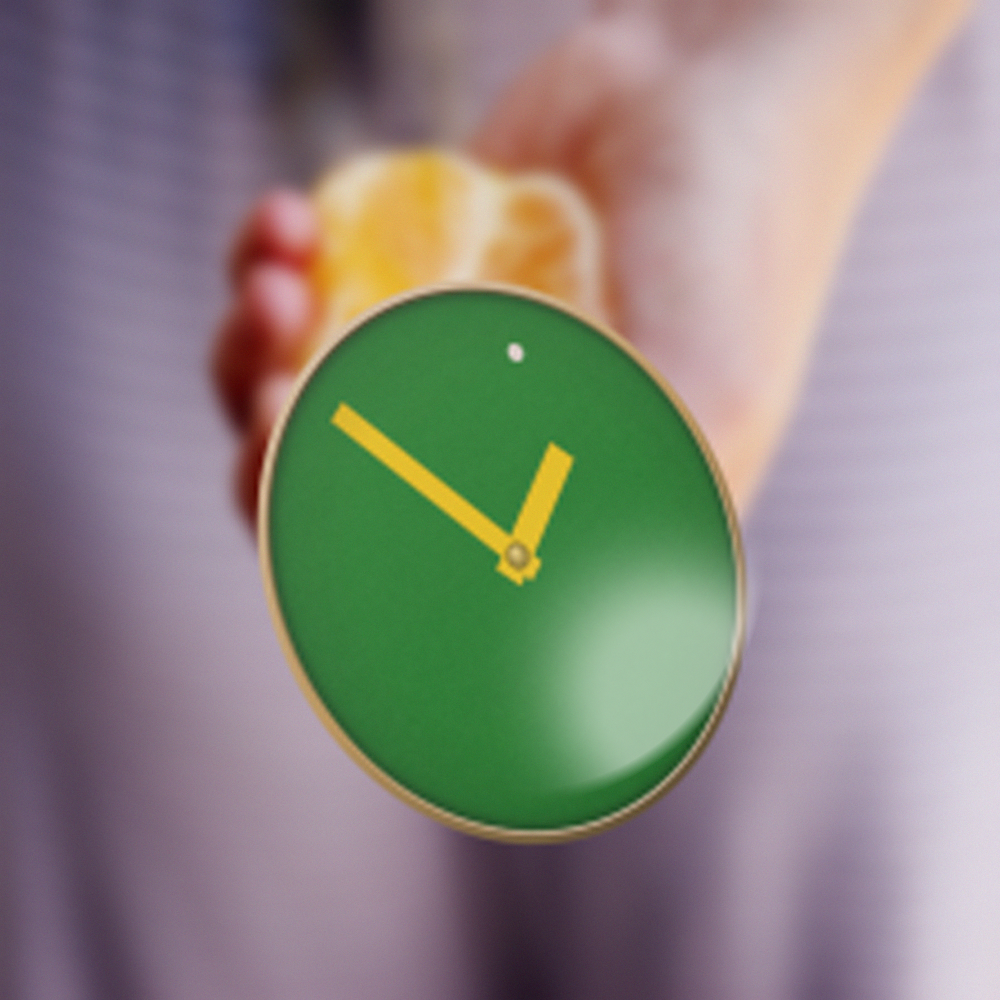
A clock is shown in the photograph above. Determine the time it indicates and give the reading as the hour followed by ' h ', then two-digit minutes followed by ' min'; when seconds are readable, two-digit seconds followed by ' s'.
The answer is 12 h 50 min
